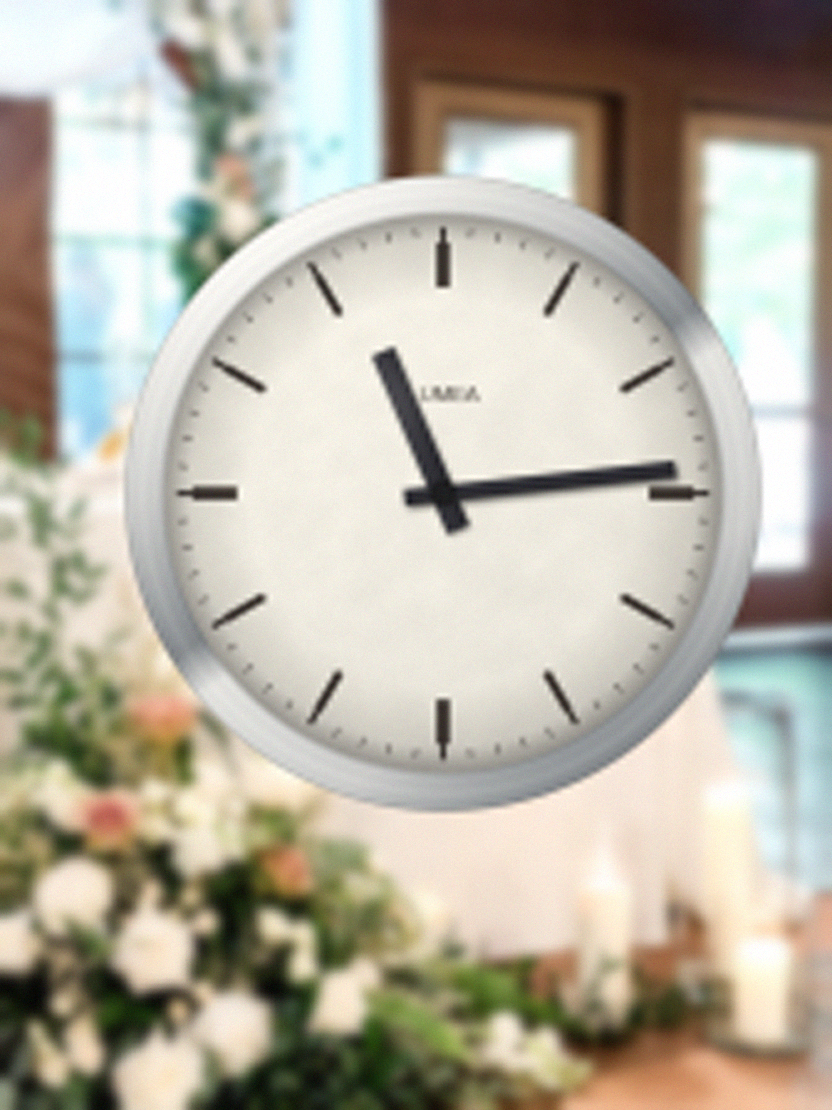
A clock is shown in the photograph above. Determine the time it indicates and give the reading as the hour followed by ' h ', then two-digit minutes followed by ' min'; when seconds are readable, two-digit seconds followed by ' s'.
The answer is 11 h 14 min
